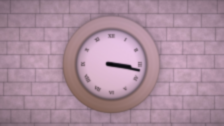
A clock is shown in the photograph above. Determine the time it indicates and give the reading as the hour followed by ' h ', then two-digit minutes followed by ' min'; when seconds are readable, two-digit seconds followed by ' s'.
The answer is 3 h 17 min
